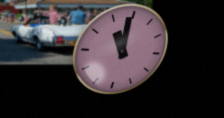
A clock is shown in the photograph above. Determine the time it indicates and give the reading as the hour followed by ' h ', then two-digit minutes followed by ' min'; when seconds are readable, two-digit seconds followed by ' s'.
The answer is 10 h 59 min
